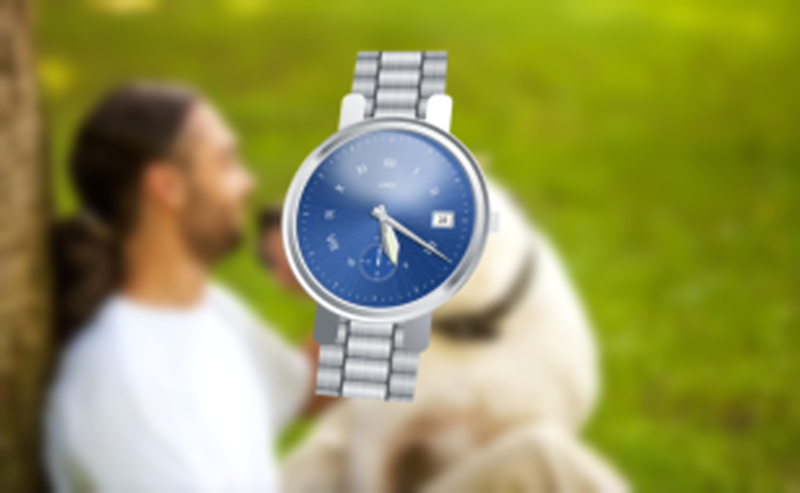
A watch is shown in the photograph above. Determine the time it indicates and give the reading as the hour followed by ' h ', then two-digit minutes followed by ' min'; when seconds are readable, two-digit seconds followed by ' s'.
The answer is 5 h 20 min
